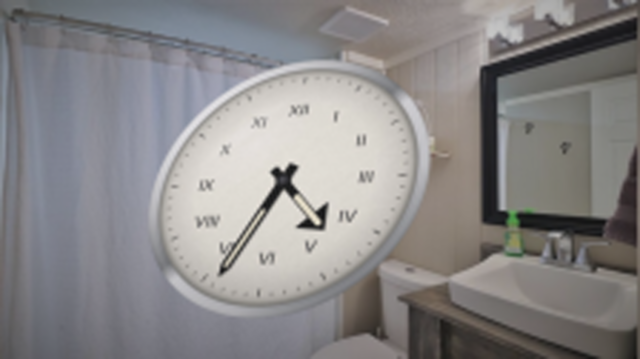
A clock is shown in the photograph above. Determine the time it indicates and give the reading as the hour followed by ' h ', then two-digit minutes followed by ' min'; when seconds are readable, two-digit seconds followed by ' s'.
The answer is 4 h 34 min
